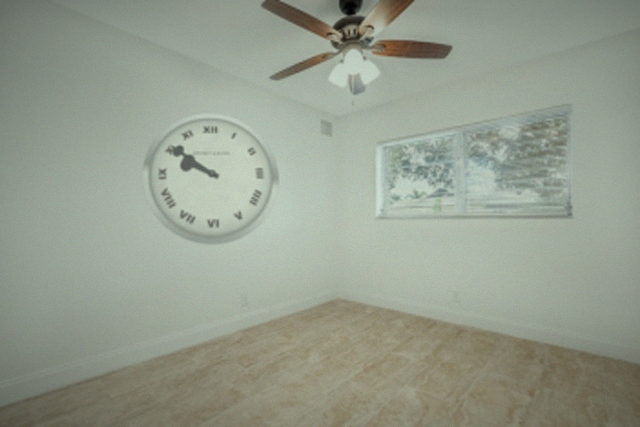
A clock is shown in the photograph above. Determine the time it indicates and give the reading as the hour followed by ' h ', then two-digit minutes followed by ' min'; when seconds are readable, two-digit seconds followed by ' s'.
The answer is 9 h 51 min
